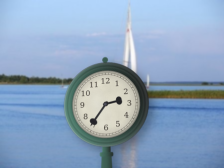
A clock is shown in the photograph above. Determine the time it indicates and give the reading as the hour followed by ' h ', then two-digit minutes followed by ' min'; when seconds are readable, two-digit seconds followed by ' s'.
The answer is 2 h 36 min
